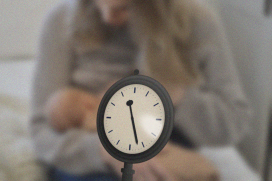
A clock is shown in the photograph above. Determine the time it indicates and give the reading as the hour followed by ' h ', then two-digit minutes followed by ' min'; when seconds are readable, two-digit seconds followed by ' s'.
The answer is 11 h 27 min
